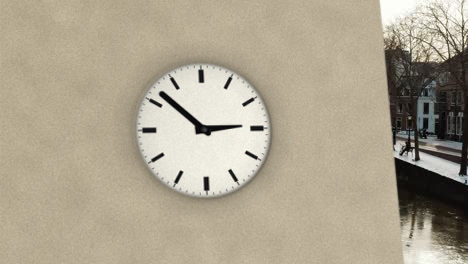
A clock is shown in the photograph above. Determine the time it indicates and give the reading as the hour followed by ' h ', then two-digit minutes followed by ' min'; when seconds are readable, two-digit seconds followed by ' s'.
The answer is 2 h 52 min
